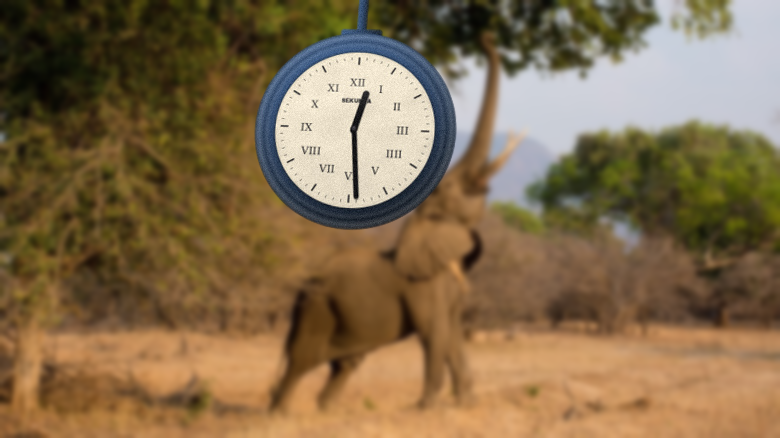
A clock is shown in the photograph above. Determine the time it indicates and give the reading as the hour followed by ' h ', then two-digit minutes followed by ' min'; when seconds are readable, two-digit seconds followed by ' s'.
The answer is 12 h 29 min
